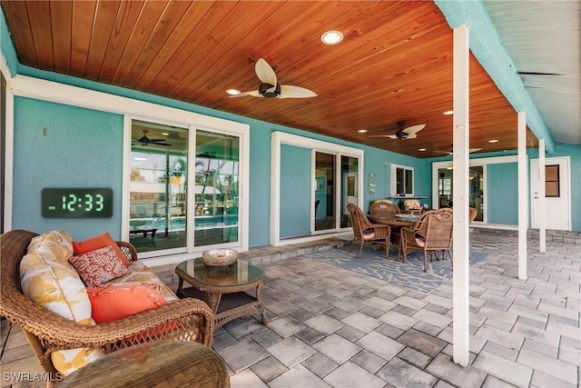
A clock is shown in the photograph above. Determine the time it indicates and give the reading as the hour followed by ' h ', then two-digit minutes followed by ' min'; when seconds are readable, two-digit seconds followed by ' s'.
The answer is 12 h 33 min
